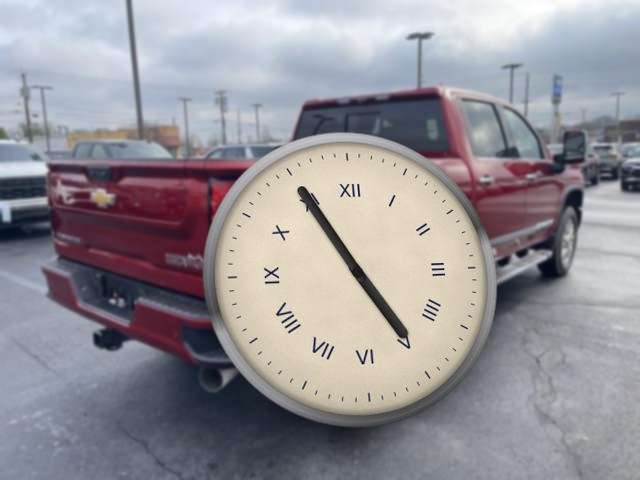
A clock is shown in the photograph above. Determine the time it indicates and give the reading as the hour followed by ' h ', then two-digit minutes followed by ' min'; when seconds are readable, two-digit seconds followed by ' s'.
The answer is 4 h 55 min
